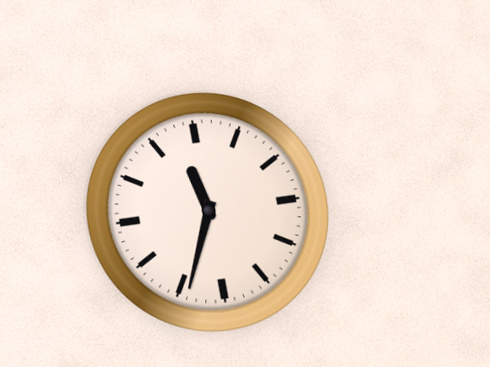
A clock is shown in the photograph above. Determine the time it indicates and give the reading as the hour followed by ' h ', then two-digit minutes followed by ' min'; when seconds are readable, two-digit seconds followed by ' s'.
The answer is 11 h 34 min
